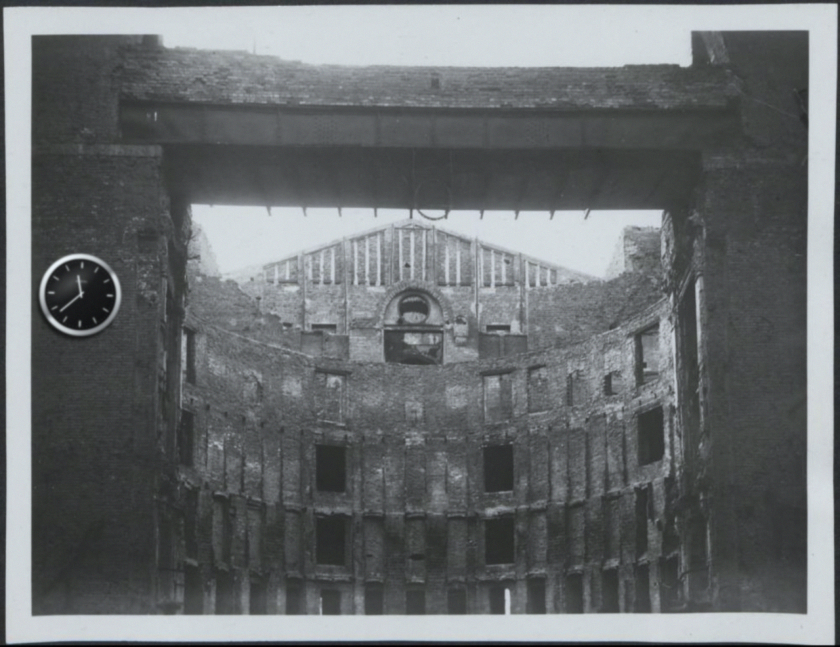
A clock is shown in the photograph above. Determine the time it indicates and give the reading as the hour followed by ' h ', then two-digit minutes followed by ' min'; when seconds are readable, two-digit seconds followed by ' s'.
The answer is 11 h 38 min
